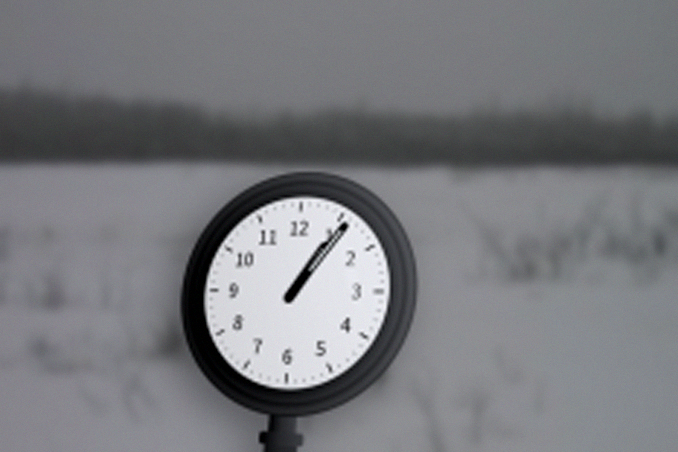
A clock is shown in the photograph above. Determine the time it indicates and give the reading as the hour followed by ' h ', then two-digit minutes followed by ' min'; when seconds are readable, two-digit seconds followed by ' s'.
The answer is 1 h 06 min
